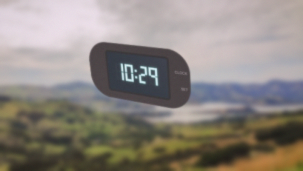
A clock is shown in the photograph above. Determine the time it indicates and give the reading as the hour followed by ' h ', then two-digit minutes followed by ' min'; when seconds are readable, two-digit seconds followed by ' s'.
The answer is 10 h 29 min
